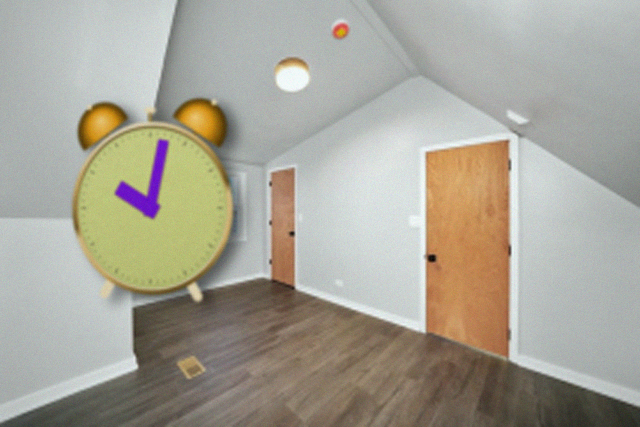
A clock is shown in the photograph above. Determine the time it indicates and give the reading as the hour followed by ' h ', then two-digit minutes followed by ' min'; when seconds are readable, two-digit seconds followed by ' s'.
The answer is 10 h 02 min
